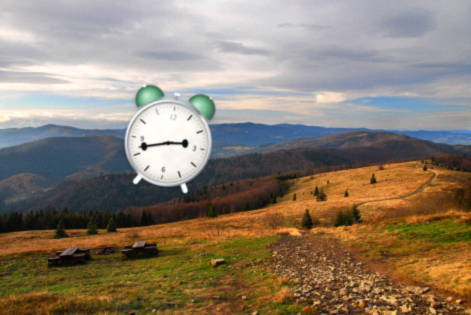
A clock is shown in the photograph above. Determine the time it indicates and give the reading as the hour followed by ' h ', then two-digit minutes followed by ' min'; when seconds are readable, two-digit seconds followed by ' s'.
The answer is 2 h 42 min
